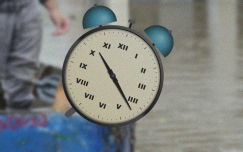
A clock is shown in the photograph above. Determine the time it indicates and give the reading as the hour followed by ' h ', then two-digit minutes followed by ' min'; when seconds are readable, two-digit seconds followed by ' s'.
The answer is 10 h 22 min
